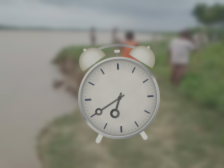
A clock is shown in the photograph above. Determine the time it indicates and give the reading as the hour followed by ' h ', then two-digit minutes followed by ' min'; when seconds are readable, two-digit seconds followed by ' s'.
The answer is 6 h 40 min
